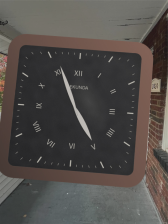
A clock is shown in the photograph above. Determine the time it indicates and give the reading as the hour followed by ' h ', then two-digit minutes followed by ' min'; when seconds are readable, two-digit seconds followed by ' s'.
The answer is 4 h 56 min
